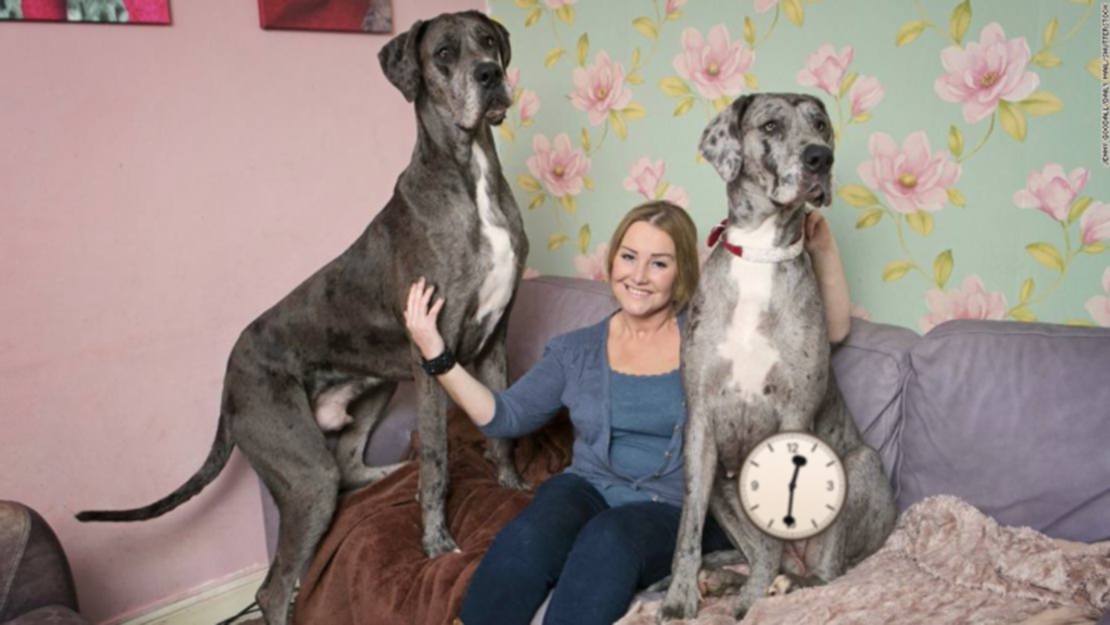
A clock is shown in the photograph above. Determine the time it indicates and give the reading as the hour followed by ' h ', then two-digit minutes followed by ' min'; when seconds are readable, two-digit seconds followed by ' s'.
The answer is 12 h 31 min
